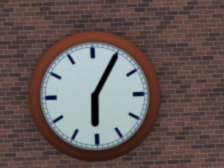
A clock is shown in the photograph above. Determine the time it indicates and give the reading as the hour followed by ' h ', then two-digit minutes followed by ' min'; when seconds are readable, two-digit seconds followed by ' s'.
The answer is 6 h 05 min
